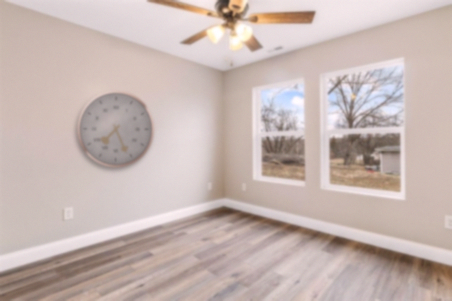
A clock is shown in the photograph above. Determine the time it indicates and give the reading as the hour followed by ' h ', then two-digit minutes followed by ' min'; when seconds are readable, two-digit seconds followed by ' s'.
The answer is 7 h 26 min
